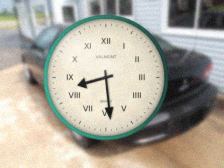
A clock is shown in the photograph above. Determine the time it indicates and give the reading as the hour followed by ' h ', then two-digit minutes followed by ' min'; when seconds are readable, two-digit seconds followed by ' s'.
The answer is 8 h 29 min
